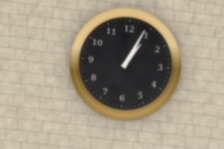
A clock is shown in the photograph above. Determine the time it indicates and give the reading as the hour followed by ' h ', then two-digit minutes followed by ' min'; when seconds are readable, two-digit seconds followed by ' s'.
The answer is 1 h 04 min
